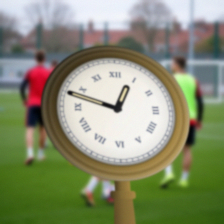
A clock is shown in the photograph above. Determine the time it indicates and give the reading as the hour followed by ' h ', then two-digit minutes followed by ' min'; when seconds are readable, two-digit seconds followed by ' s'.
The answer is 12 h 48 min
